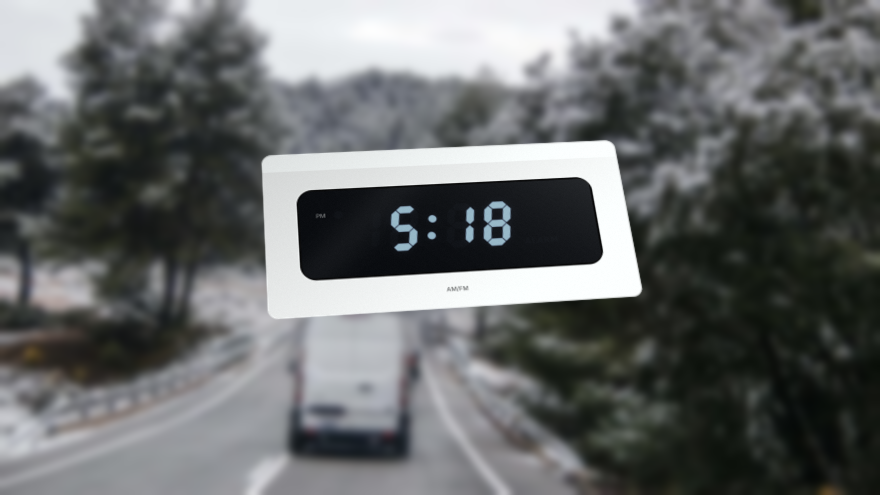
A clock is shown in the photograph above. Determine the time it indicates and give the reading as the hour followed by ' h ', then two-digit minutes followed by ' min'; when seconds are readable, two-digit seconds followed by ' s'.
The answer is 5 h 18 min
